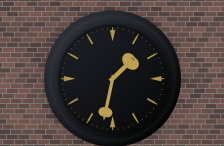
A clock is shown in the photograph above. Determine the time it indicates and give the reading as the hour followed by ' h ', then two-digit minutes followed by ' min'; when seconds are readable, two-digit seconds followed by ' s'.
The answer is 1 h 32 min
